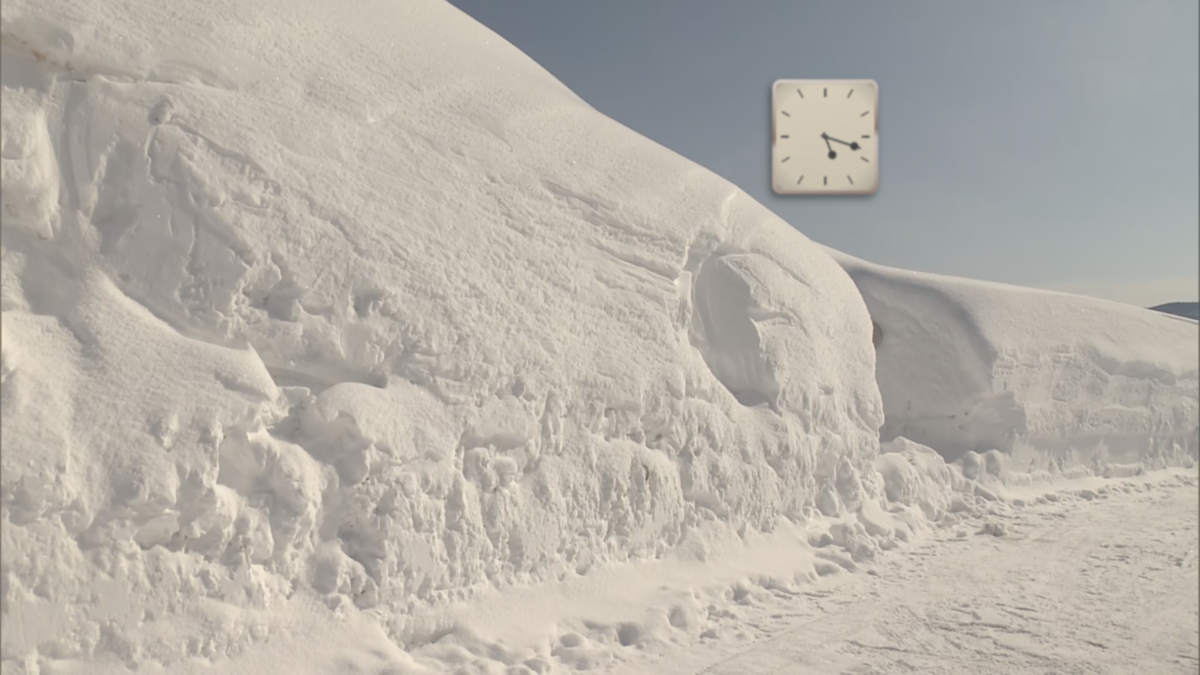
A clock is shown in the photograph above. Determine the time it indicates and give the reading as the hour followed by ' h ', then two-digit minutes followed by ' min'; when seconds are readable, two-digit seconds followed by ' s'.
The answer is 5 h 18 min
